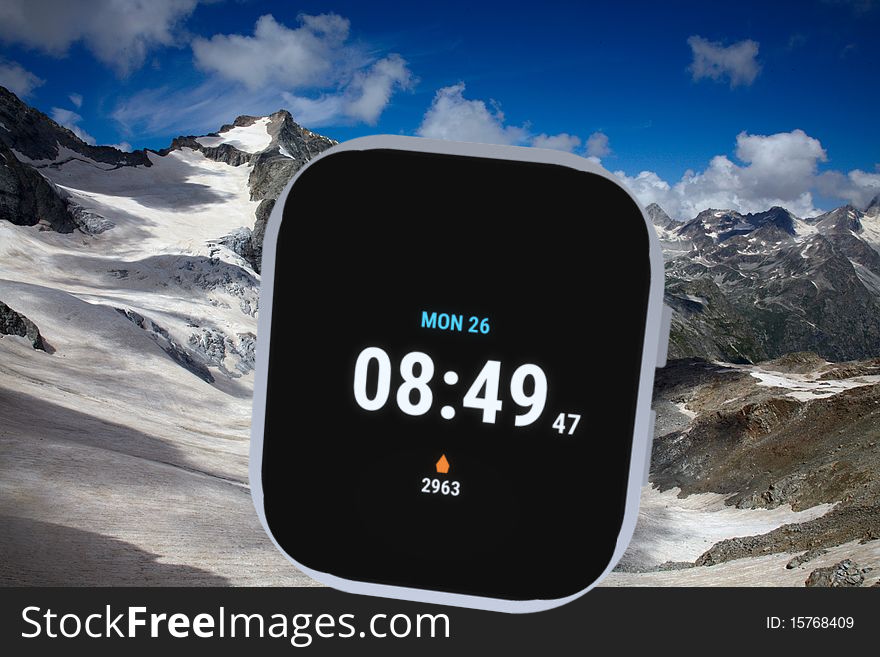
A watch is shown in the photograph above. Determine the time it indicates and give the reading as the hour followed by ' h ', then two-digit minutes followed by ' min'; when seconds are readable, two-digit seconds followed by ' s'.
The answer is 8 h 49 min 47 s
